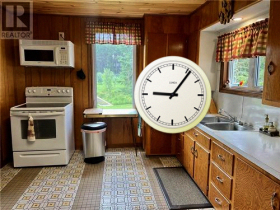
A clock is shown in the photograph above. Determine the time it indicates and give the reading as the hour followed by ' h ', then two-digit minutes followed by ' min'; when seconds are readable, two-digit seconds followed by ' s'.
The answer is 9 h 06 min
